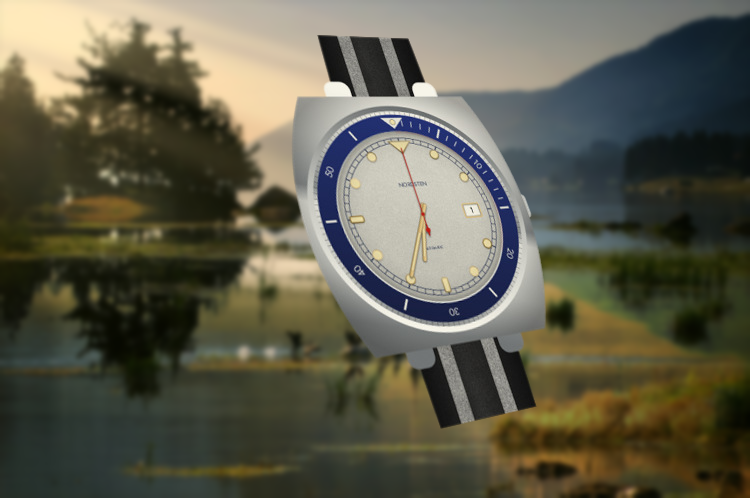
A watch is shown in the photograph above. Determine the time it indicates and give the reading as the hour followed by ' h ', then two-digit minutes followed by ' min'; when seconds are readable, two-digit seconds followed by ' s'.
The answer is 6 h 35 min 00 s
